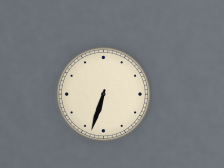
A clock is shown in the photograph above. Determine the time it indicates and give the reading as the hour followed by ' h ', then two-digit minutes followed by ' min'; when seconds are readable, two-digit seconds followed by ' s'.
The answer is 6 h 33 min
